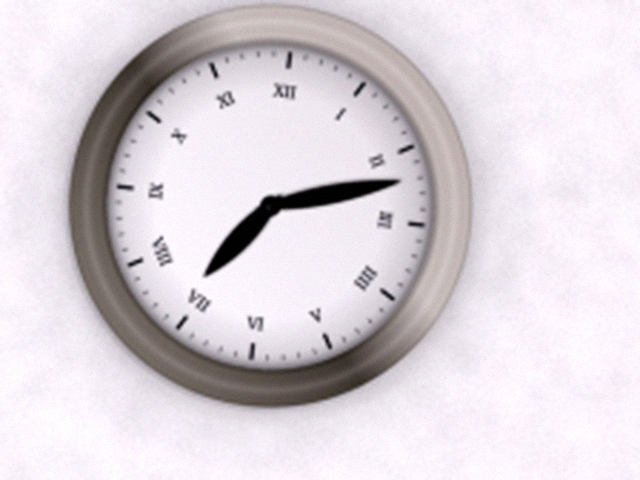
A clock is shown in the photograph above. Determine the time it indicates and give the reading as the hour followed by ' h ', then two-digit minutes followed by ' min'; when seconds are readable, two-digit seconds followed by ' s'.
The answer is 7 h 12 min
